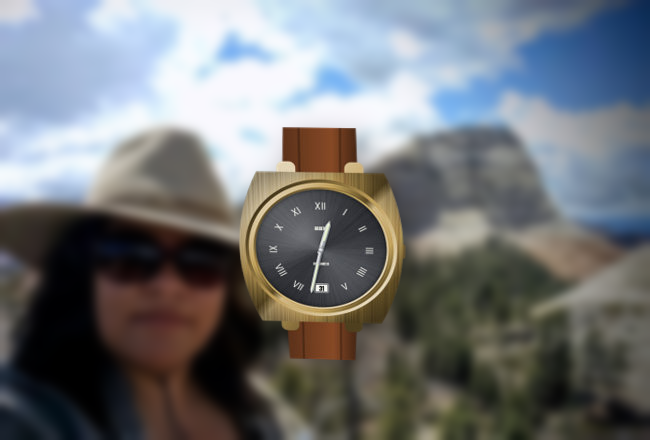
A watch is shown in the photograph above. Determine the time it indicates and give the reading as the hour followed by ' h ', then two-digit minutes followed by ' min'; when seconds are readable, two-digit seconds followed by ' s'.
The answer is 12 h 32 min
